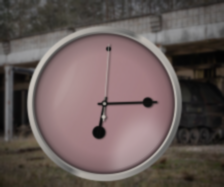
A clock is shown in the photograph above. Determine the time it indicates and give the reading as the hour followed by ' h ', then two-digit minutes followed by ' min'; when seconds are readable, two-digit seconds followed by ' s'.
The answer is 6 h 14 min 00 s
